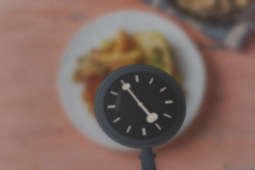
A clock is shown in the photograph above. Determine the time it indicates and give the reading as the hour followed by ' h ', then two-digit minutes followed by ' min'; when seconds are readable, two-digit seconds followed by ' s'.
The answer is 4 h 55 min
